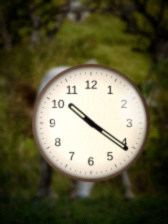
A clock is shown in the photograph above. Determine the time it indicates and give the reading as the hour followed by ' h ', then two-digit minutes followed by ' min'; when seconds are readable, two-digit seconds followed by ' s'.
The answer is 10 h 21 min
